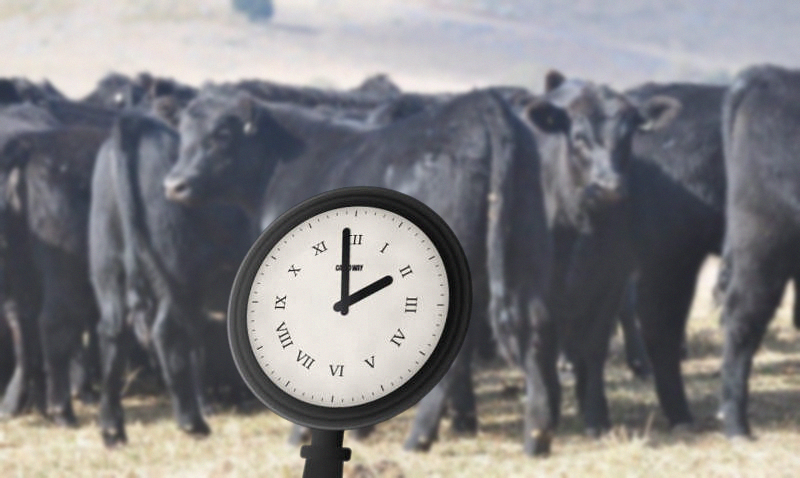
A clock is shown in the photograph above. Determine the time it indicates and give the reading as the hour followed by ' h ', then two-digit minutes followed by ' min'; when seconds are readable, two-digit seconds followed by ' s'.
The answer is 1 h 59 min
